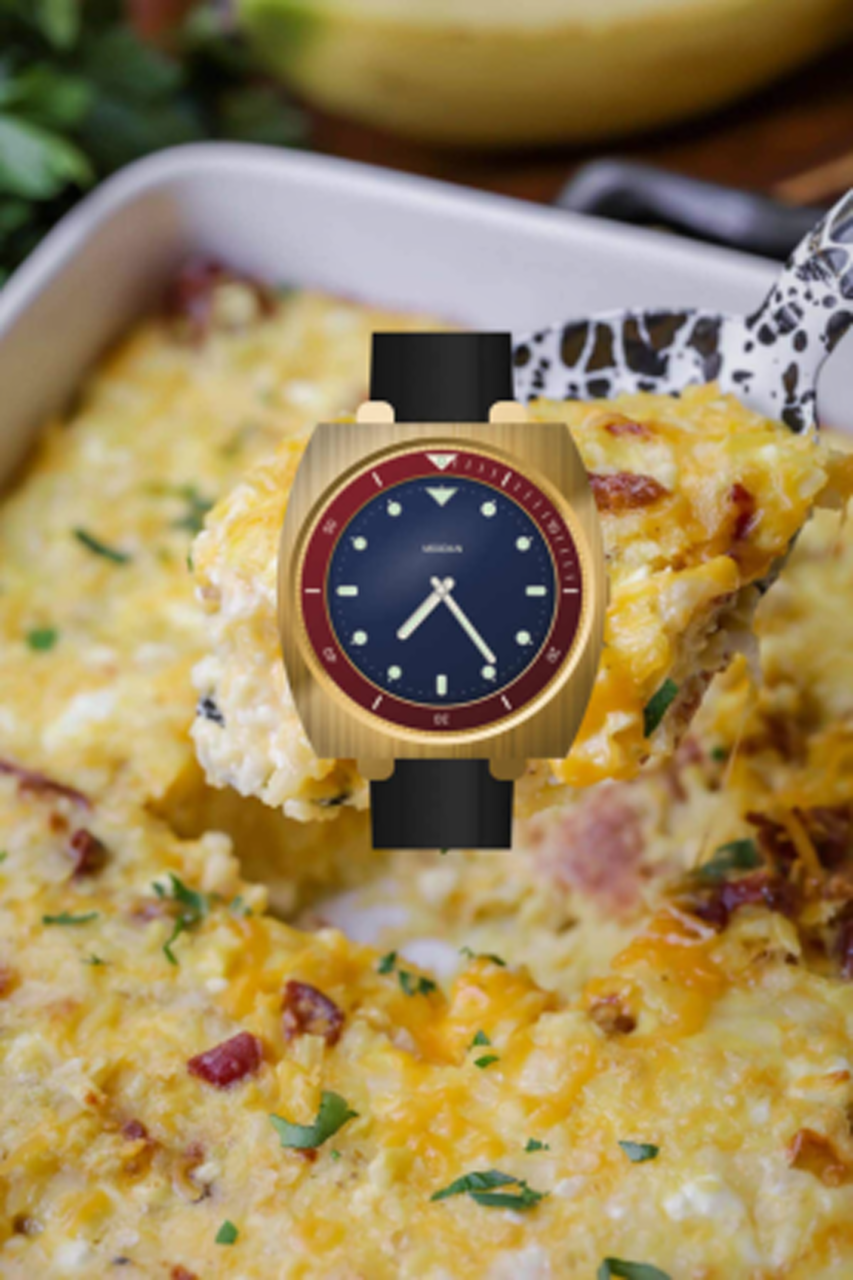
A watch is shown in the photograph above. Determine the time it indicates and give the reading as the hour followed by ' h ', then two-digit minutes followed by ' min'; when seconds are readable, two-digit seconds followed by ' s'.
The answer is 7 h 24 min
